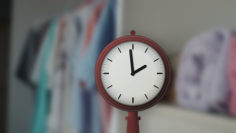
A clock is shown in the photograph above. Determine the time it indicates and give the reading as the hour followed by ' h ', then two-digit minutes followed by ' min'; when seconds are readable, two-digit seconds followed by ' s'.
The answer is 1 h 59 min
